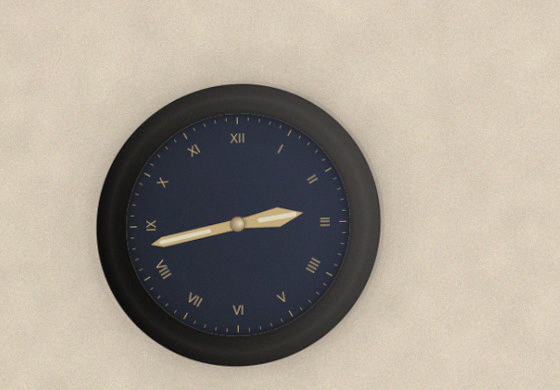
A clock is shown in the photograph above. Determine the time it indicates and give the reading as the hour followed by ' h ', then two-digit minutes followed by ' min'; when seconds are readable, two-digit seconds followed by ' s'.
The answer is 2 h 43 min
